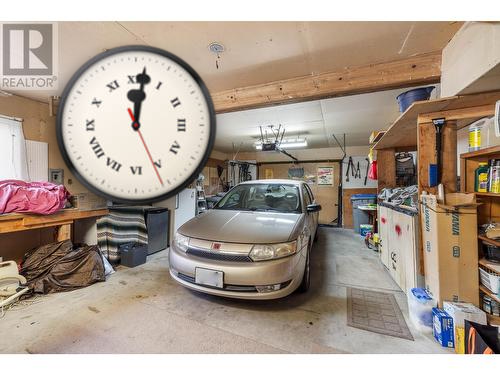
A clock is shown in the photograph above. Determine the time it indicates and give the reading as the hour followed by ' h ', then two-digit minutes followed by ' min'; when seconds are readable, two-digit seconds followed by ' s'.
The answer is 12 h 01 min 26 s
